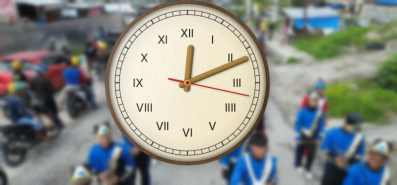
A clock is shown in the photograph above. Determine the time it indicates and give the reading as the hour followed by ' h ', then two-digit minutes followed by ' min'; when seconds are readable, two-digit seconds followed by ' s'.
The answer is 12 h 11 min 17 s
